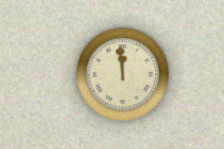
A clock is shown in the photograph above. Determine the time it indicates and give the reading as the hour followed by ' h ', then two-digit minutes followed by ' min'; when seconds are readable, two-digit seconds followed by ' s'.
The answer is 11 h 59 min
